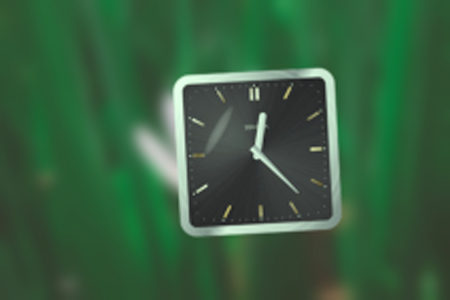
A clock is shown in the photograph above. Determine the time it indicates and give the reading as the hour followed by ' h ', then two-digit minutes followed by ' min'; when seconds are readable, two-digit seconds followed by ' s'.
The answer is 12 h 23 min
